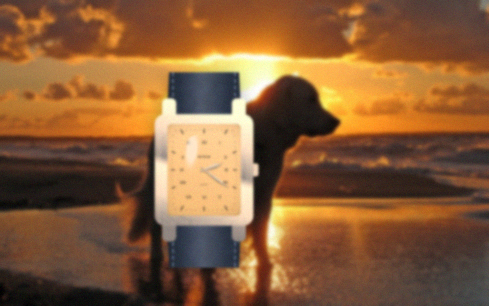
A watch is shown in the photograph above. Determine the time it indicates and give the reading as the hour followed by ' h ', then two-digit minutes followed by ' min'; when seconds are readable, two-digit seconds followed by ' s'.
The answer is 2 h 21 min
